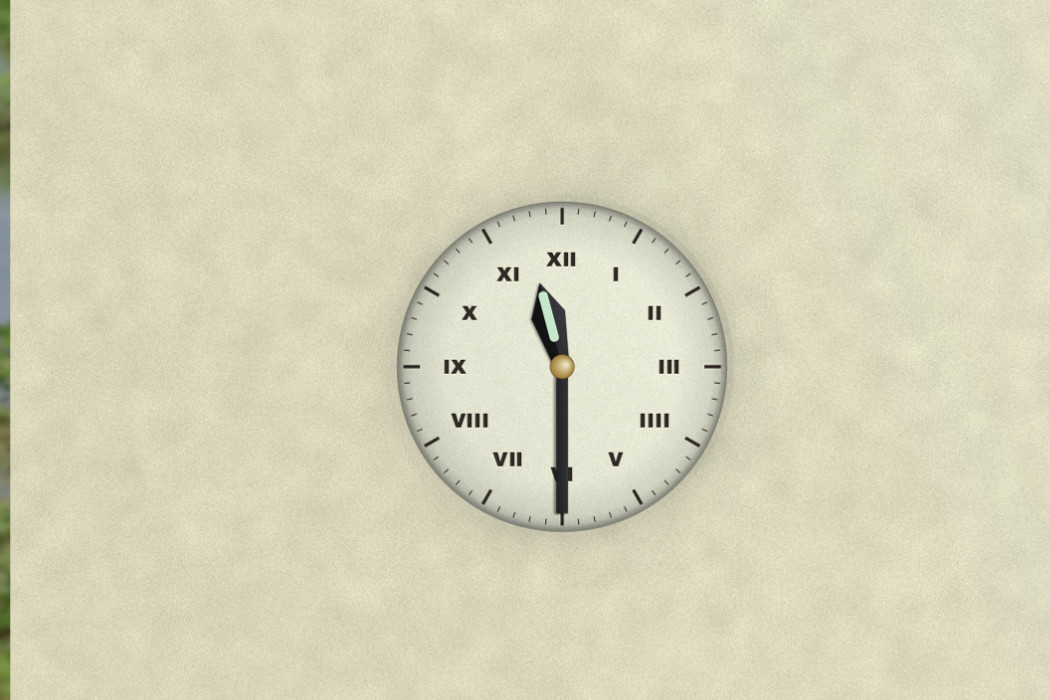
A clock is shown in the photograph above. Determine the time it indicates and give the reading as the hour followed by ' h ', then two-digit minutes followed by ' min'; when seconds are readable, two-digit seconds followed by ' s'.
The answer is 11 h 30 min
